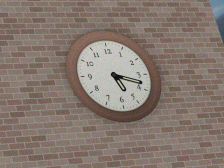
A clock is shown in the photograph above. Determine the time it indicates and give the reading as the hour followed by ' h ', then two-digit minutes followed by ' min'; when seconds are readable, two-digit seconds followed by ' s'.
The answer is 5 h 18 min
